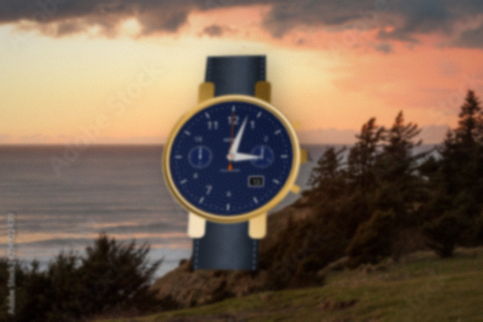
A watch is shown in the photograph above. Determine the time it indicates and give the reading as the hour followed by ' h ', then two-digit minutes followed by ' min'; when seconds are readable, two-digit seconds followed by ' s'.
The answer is 3 h 03 min
